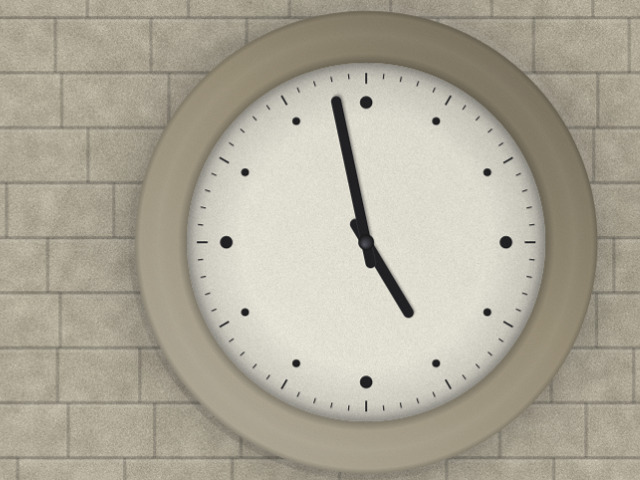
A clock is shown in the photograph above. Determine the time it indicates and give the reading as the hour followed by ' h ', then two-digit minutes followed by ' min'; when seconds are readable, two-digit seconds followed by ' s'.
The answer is 4 h 58 min
